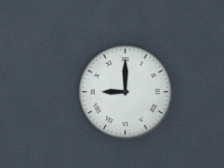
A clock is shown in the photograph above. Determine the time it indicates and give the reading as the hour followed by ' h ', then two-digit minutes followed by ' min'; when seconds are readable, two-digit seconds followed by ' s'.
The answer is 9 h 00 min
